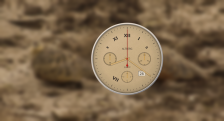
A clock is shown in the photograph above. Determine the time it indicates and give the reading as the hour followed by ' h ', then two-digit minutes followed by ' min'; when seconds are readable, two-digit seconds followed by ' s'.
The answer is 8 h 21 min
